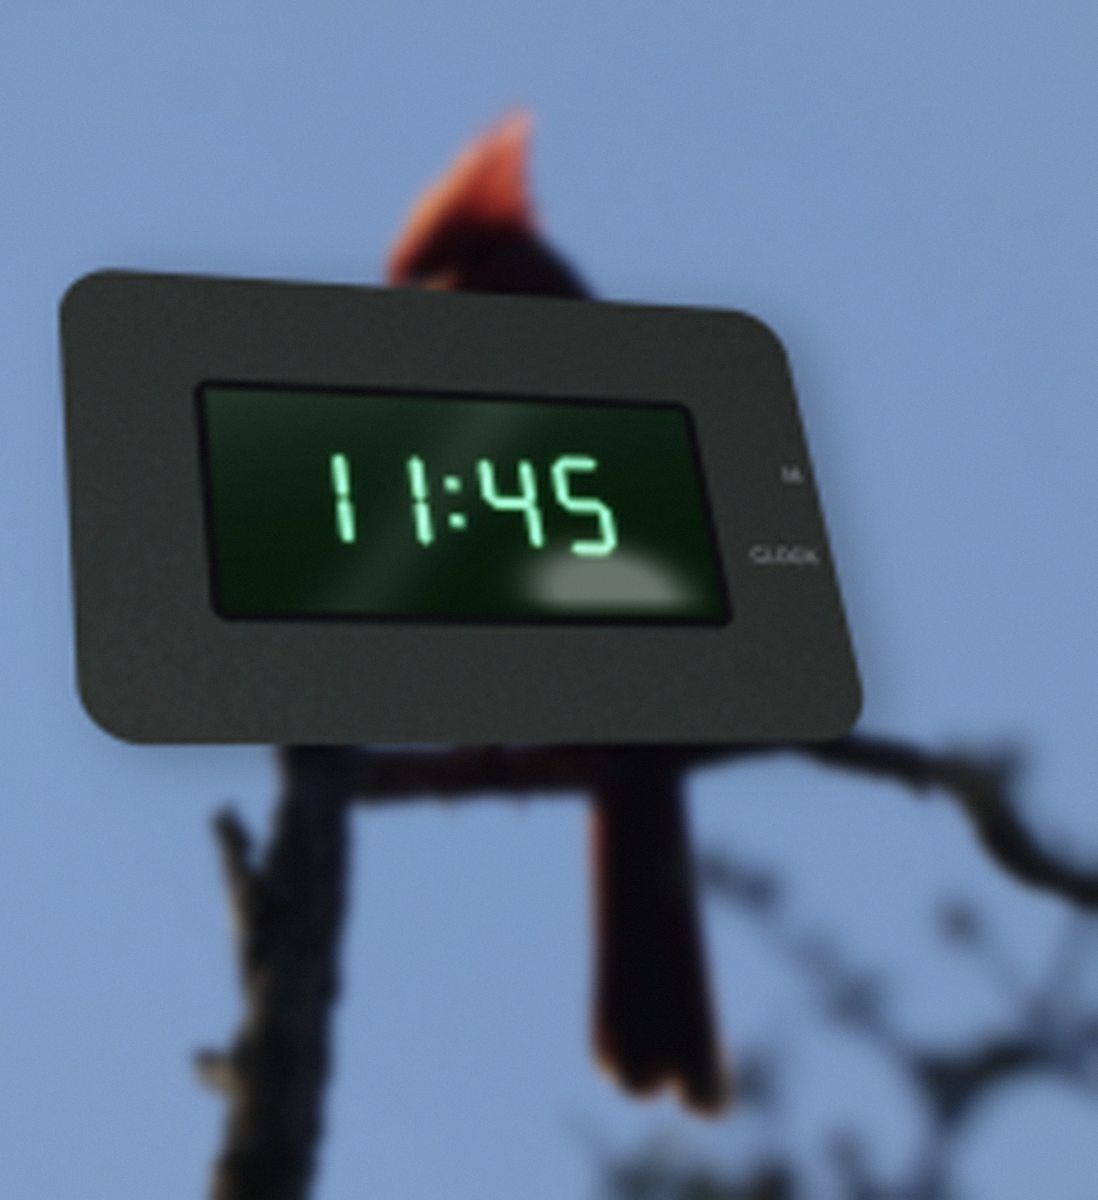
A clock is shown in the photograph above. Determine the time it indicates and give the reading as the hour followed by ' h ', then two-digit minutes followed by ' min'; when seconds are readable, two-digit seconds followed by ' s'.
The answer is 11 h 45 min
